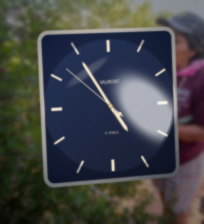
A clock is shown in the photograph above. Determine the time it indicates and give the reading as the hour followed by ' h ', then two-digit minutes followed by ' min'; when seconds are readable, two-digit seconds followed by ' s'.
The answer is 4 h 54 min 52 s
